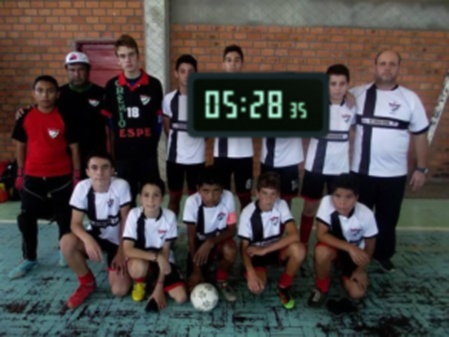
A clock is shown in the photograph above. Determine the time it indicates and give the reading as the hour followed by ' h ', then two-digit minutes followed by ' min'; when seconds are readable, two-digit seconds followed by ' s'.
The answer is 5 h 28 min 35 s
